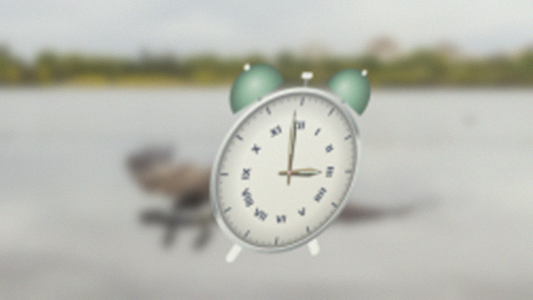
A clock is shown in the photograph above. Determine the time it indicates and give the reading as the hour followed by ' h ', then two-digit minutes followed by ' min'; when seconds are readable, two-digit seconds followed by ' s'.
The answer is 2 h 59 min
